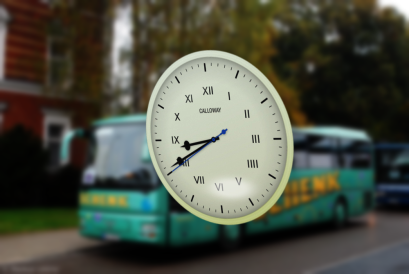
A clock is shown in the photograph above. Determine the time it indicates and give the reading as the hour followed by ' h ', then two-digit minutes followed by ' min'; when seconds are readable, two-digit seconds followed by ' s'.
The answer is 8 h 40 min 40 s
